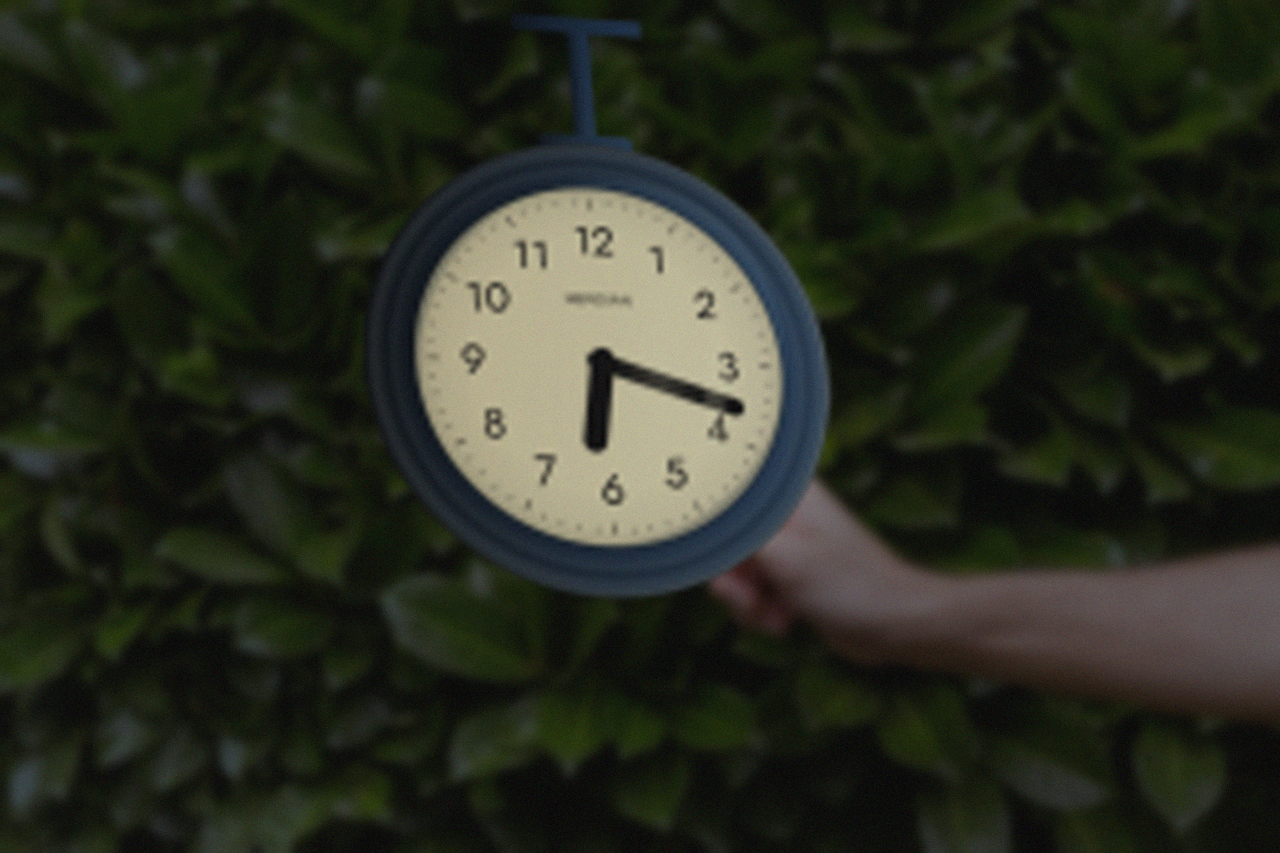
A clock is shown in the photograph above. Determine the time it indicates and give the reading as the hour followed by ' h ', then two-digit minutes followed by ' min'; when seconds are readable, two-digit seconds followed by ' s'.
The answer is 6 h 18 min
